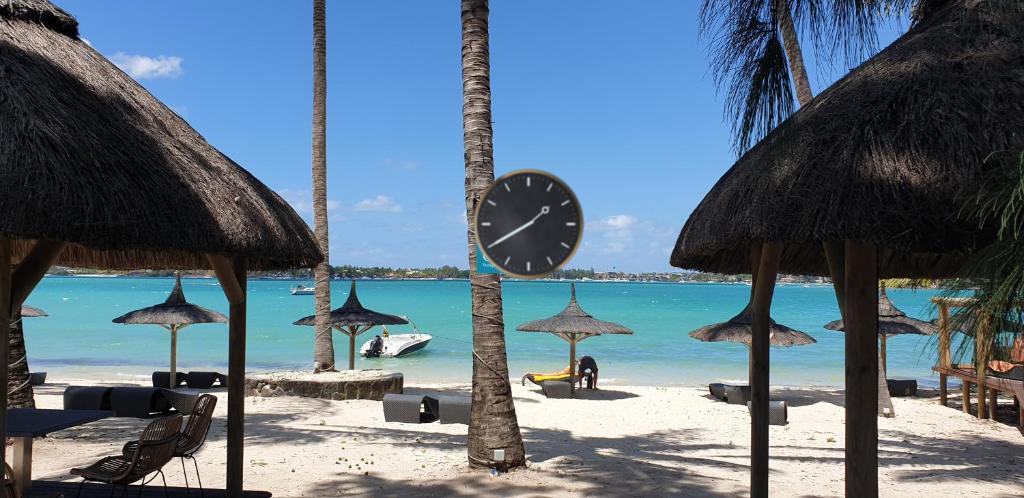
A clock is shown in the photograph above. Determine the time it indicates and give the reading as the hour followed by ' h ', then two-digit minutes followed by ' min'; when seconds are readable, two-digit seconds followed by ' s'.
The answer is 1 h 40 min
